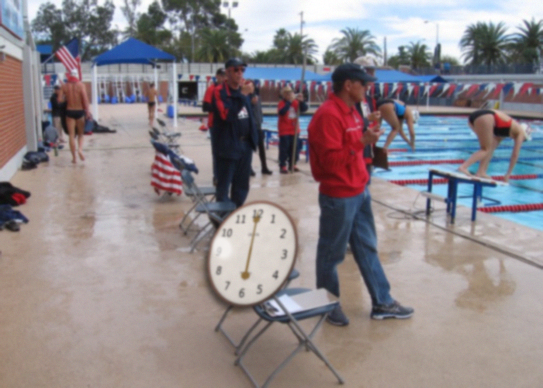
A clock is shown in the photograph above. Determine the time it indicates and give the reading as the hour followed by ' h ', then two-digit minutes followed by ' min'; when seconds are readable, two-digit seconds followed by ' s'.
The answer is 6 h 00 min
